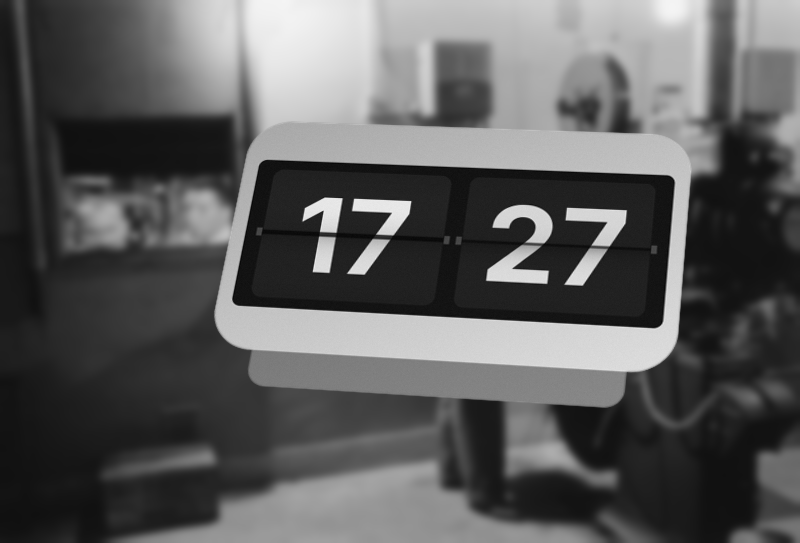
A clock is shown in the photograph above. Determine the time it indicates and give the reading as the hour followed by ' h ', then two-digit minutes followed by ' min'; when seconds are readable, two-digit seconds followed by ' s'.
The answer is 17 h 27 min
